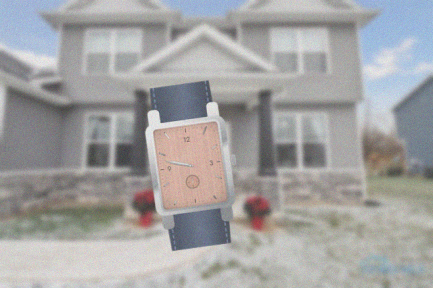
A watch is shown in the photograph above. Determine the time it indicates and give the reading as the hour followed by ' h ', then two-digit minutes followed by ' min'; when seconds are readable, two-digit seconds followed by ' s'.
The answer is 9 h 48 min
